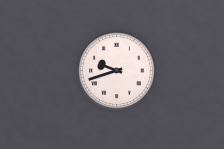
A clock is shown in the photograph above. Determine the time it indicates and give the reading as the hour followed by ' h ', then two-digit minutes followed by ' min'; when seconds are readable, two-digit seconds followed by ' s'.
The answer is 9 h 42 min
